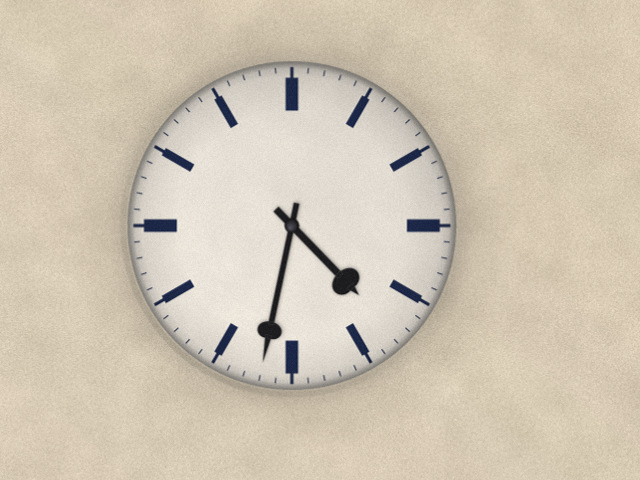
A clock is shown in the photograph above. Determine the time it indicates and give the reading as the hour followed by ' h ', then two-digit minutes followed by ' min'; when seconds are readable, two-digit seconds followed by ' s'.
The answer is 4 h 32 min
